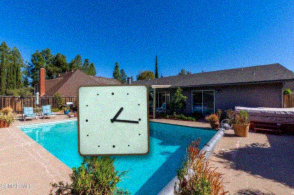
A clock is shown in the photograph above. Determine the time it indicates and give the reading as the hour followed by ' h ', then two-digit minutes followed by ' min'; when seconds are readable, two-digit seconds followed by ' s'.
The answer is 1 h 16 min
